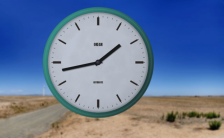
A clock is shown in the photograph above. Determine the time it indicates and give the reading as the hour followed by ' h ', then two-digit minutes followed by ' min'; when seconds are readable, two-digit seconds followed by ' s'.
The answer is 1 h 43 min
